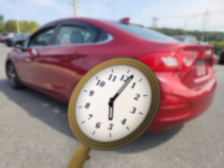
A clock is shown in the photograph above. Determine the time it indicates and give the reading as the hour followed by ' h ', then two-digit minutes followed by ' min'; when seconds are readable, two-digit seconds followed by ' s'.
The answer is 5 h 02 min
